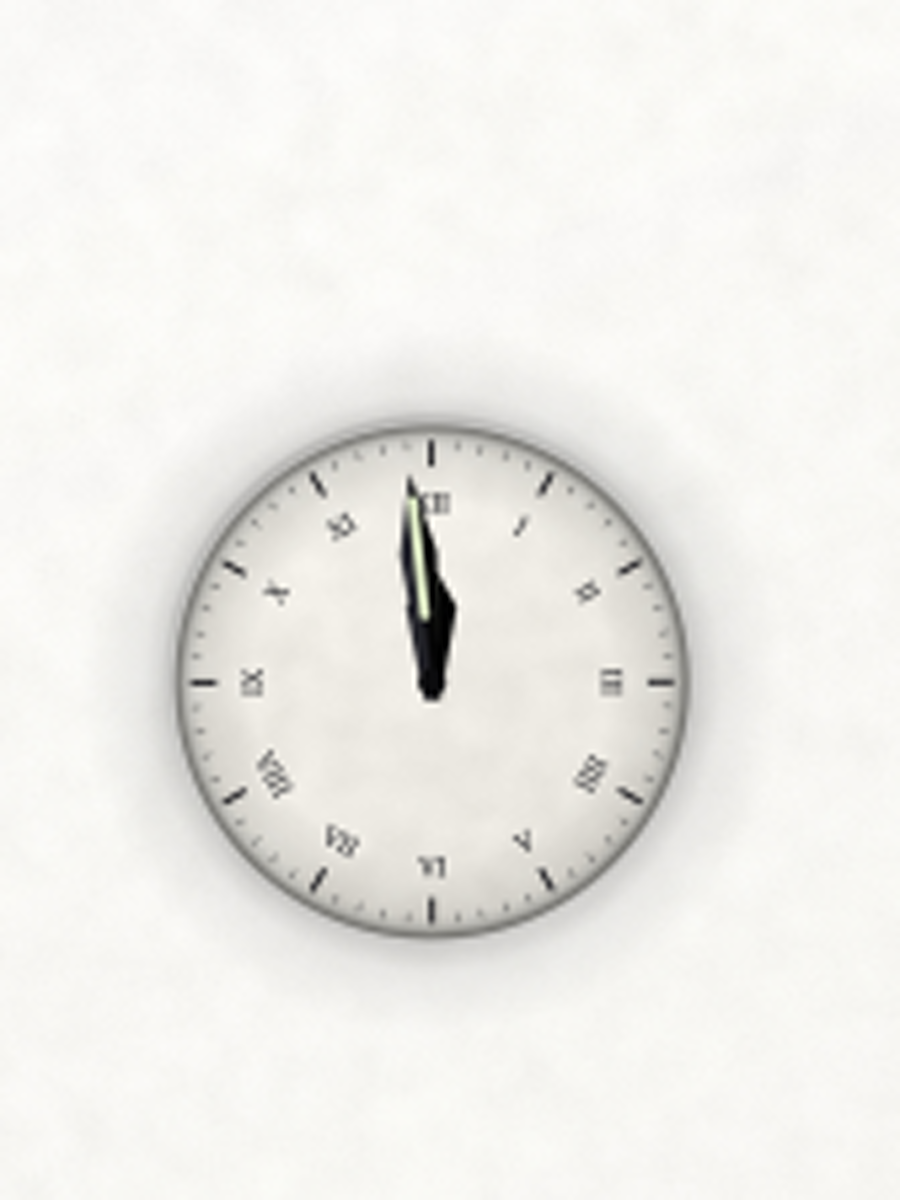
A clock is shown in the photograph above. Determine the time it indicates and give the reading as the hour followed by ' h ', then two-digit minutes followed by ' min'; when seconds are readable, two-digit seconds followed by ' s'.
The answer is 11 h 59 min
